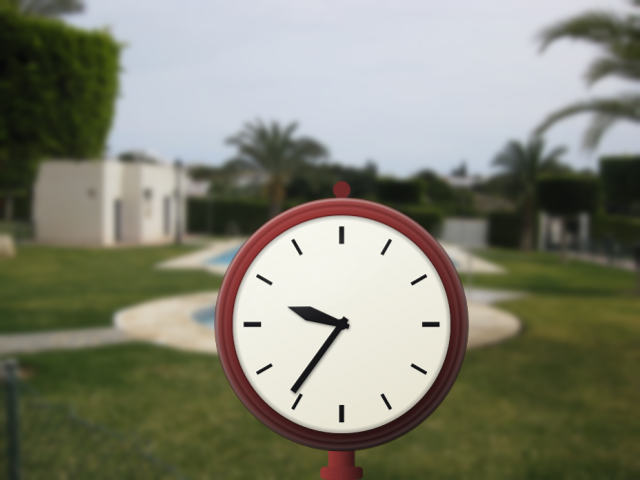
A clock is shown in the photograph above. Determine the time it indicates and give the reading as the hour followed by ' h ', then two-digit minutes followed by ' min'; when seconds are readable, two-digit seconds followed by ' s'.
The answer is 9 h 36 min
